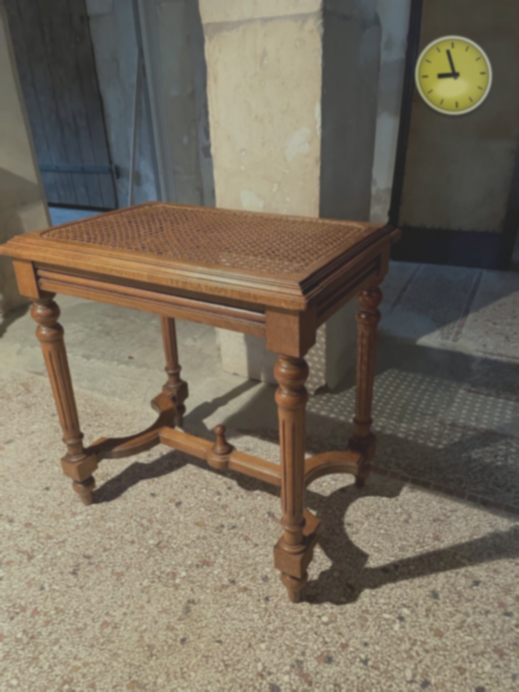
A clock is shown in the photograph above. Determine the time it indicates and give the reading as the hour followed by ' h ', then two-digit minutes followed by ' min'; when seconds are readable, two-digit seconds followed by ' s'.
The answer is 8 h 58 min
